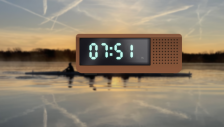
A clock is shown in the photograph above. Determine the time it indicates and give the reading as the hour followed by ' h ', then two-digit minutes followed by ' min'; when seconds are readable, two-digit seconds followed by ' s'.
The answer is 7 h 51 min
